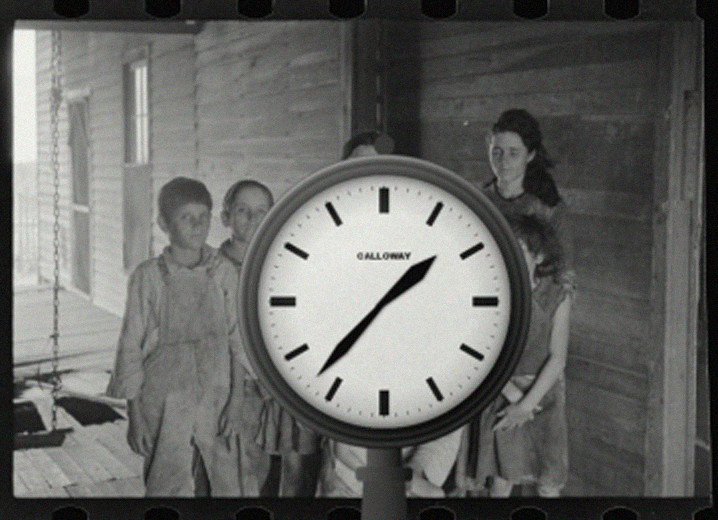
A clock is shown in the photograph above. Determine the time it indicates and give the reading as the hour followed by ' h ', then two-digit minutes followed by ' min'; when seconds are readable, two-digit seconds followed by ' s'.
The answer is 1 h 37 min
